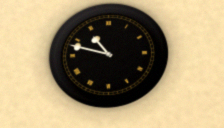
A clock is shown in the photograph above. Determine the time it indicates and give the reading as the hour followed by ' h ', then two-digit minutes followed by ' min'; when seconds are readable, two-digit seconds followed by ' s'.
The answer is 10 h 48 min
